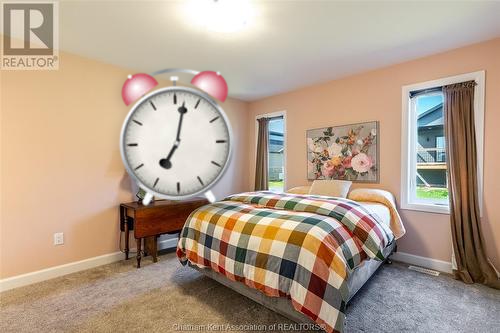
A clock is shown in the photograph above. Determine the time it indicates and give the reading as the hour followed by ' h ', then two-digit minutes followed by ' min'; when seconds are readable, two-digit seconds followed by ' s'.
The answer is 7 h 02 min
